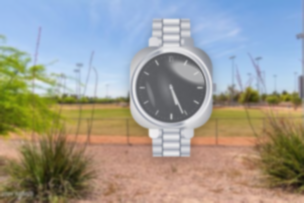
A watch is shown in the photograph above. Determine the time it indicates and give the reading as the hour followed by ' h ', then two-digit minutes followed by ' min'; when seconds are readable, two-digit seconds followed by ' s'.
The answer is 5 h 26 min
